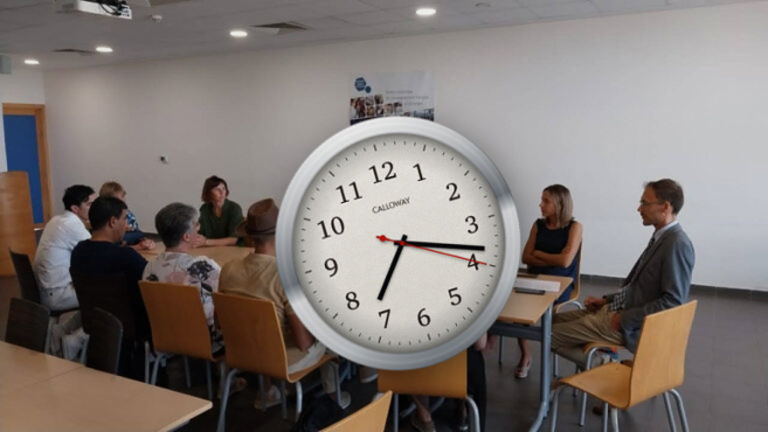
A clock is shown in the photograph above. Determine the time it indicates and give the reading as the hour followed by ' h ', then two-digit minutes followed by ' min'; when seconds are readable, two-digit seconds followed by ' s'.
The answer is 7 h 18 min 20 s
